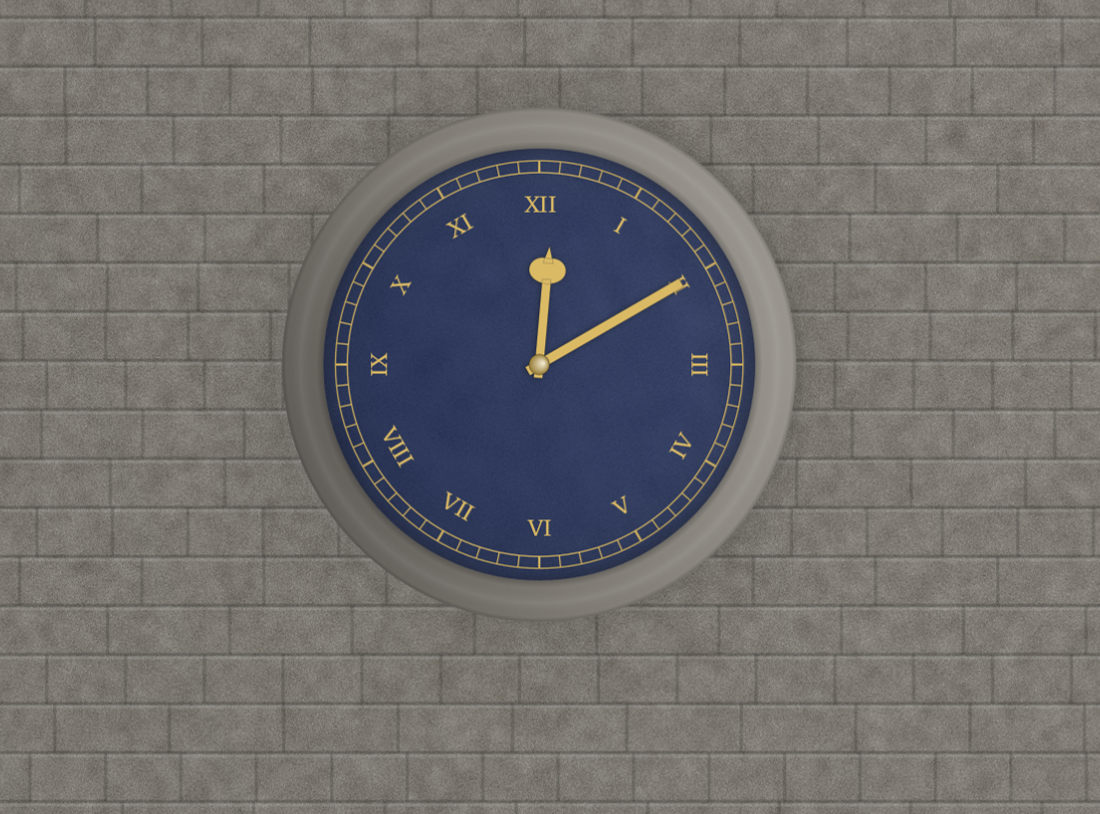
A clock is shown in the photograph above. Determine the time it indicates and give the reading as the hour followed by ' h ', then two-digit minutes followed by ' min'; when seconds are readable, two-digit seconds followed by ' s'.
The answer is 12 h 10 min
